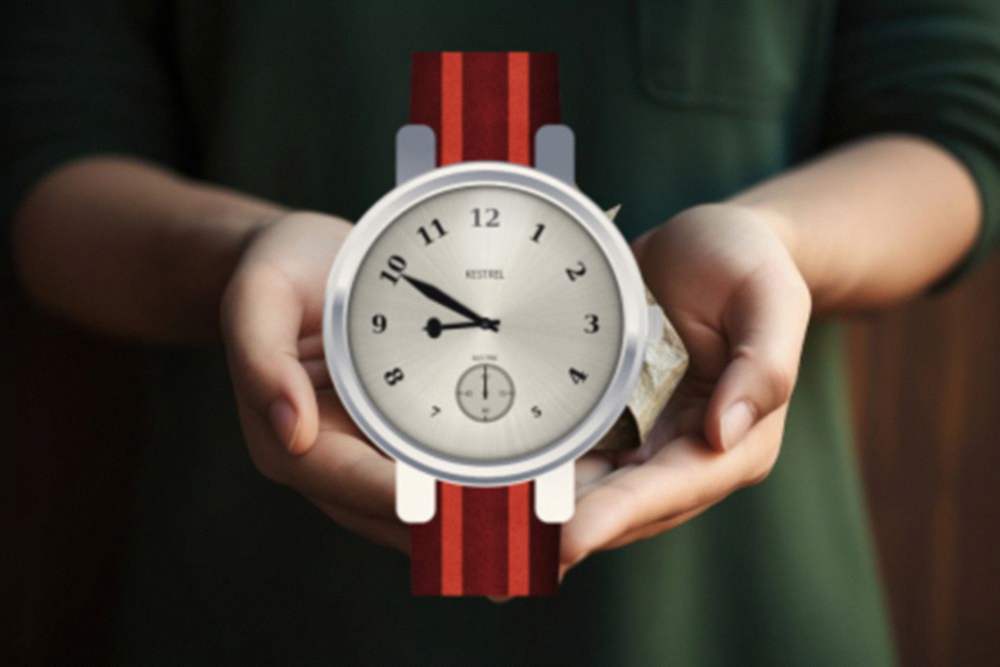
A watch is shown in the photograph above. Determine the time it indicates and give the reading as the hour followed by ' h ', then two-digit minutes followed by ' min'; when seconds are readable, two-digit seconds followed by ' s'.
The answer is 8 h 50 min
